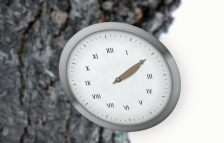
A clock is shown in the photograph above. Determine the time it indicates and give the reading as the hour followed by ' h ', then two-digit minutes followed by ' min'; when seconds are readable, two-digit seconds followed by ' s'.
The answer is 2 h 10 min
